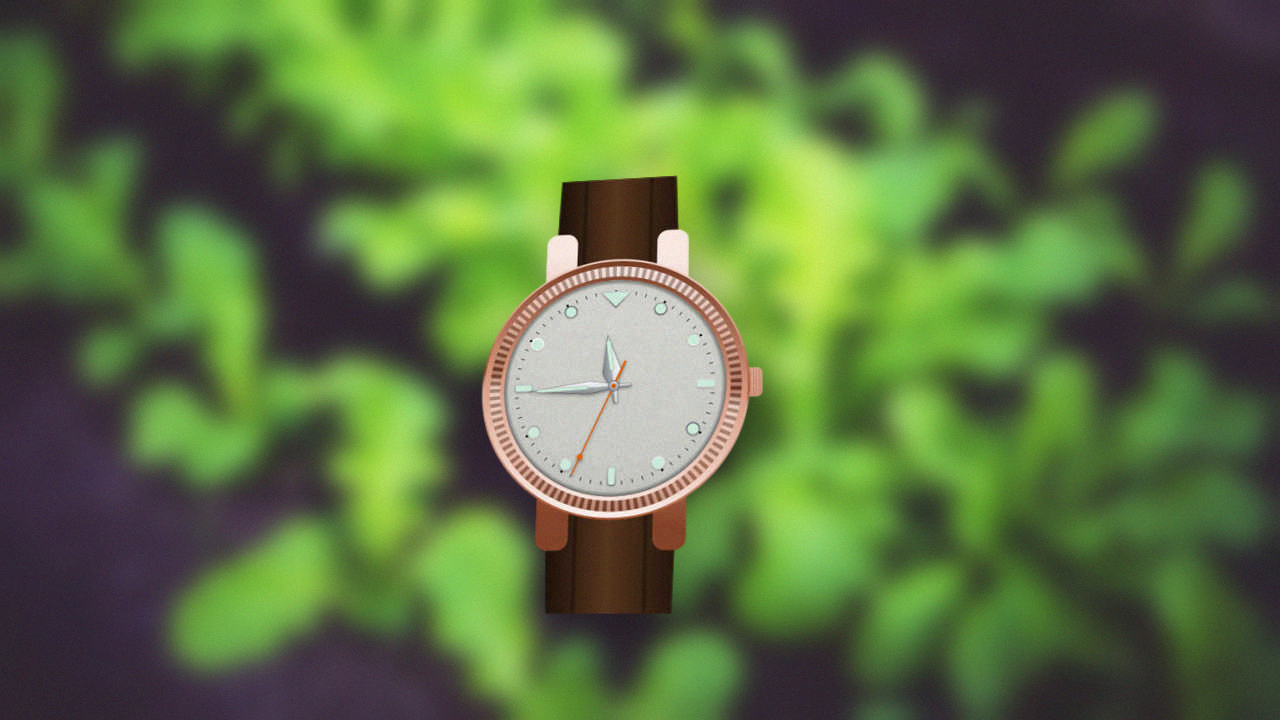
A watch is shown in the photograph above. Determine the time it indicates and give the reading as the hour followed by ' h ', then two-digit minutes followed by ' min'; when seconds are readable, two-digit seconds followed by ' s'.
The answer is 11 h 44 min 34 s
